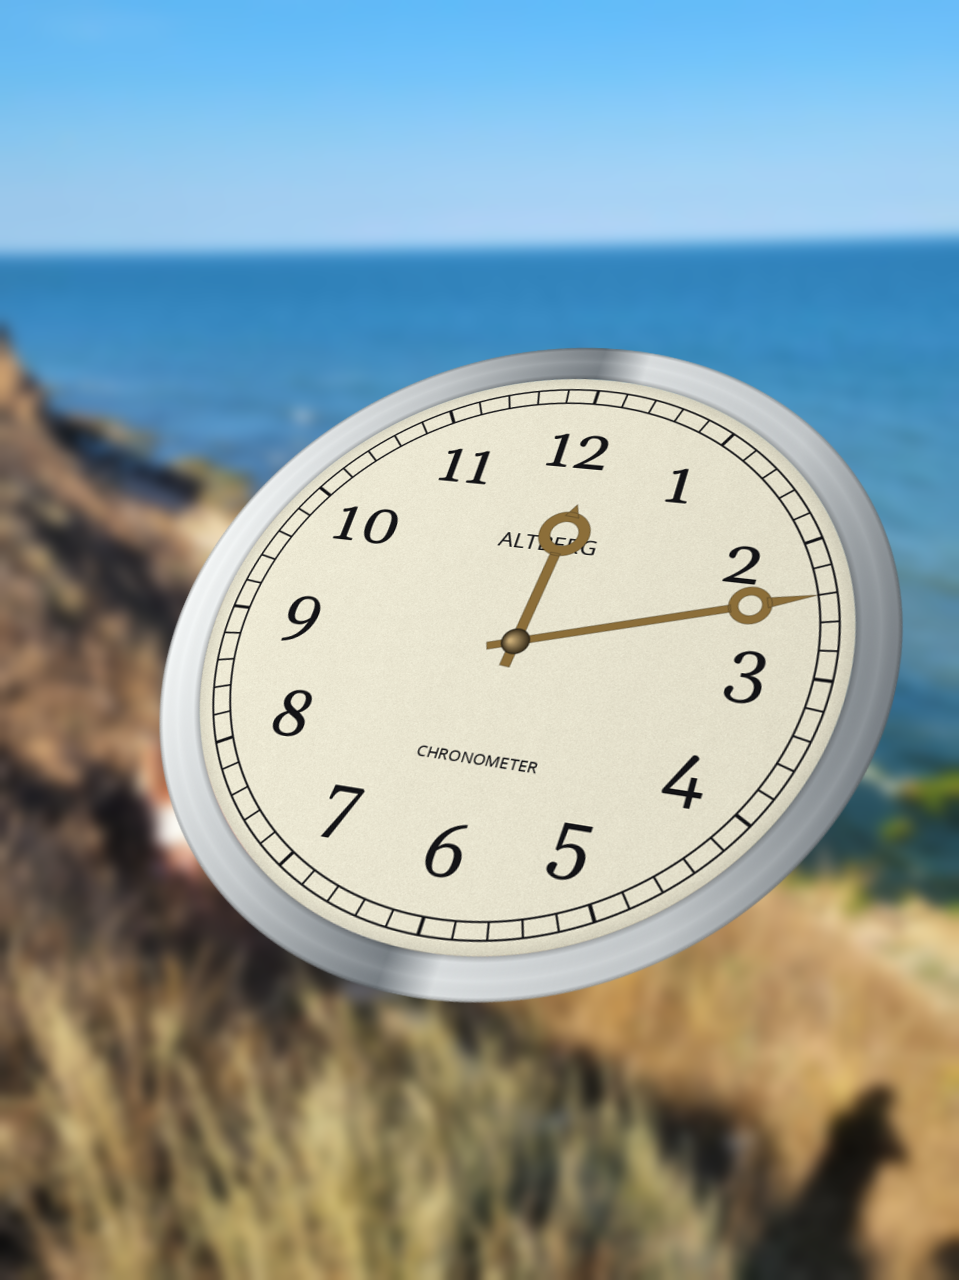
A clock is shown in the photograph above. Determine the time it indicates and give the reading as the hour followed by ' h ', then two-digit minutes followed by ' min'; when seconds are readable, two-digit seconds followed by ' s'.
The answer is 12 h 12 min
